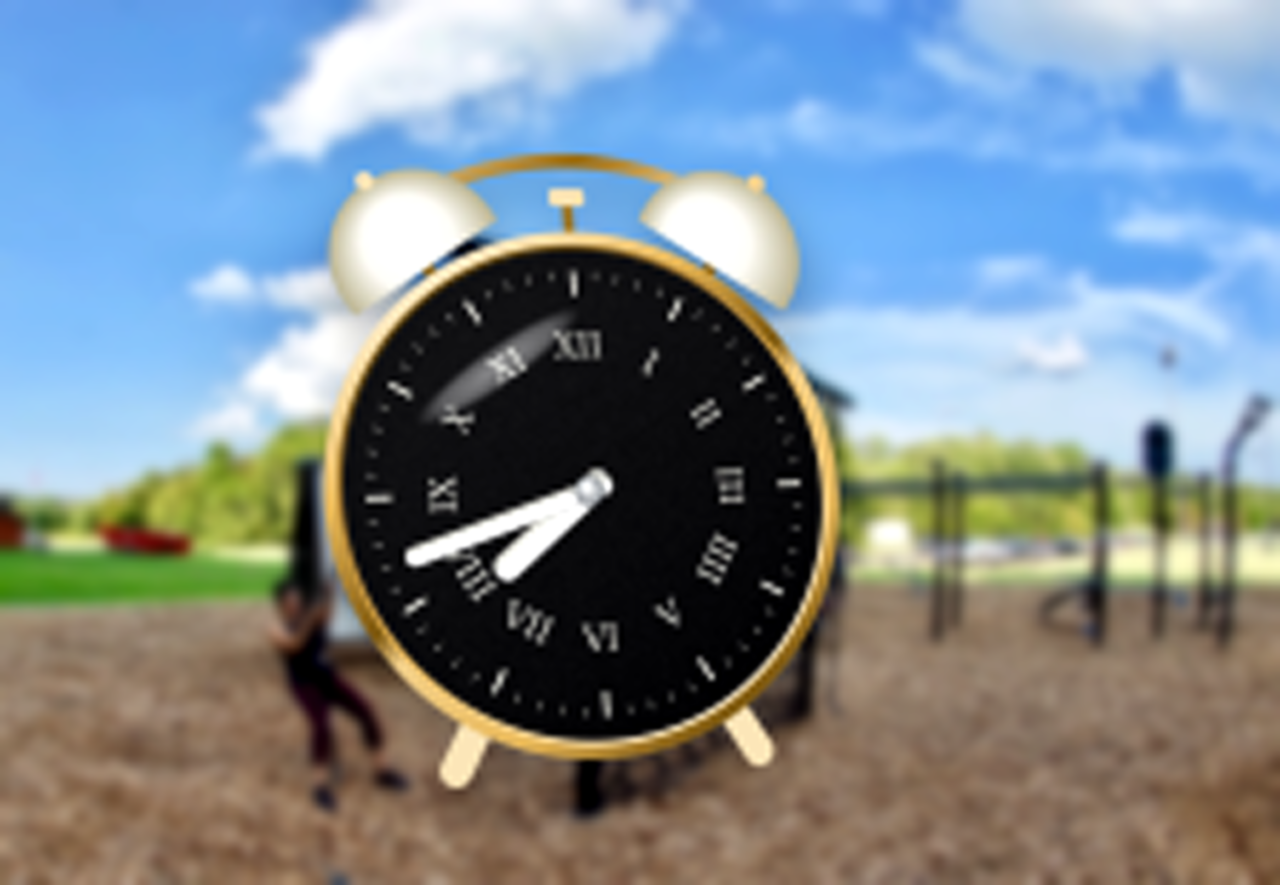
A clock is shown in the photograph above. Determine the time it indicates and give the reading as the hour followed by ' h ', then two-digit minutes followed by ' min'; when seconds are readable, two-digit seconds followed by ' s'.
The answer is 7 h 42 min
